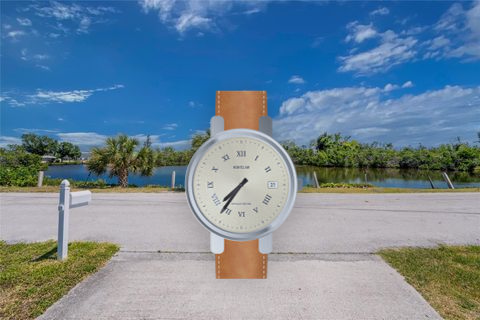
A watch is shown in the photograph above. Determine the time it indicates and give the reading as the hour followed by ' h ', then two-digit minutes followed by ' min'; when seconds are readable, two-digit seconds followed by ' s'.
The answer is 7 h 36 min
